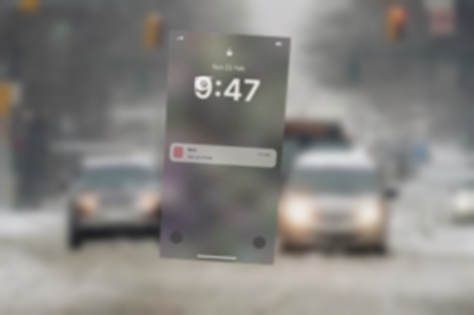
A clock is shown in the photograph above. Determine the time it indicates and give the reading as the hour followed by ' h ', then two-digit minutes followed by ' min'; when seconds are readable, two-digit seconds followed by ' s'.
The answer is 9 h 47 min
